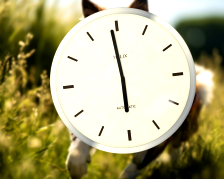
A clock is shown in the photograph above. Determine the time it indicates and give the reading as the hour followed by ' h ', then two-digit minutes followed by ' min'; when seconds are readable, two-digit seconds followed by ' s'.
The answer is 5 h 59 min
